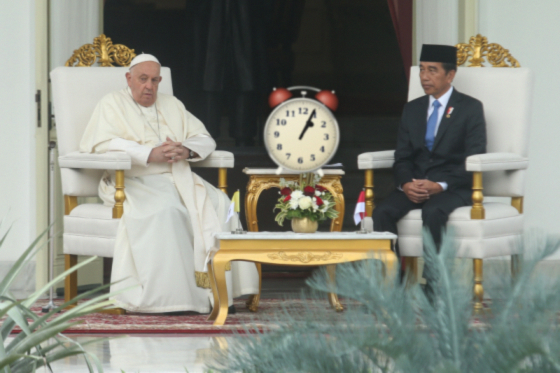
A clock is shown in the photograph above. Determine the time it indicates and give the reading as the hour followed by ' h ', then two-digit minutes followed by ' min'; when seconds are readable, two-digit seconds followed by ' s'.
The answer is 1 h 04 min
